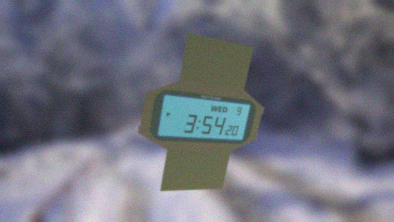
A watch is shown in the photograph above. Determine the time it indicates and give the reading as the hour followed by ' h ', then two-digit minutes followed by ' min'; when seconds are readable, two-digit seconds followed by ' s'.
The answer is 3 h 54 min 20 s
